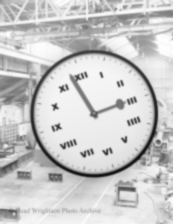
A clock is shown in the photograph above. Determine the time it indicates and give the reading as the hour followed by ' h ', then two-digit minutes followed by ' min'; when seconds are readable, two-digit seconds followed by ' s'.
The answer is 2 h 58 min
